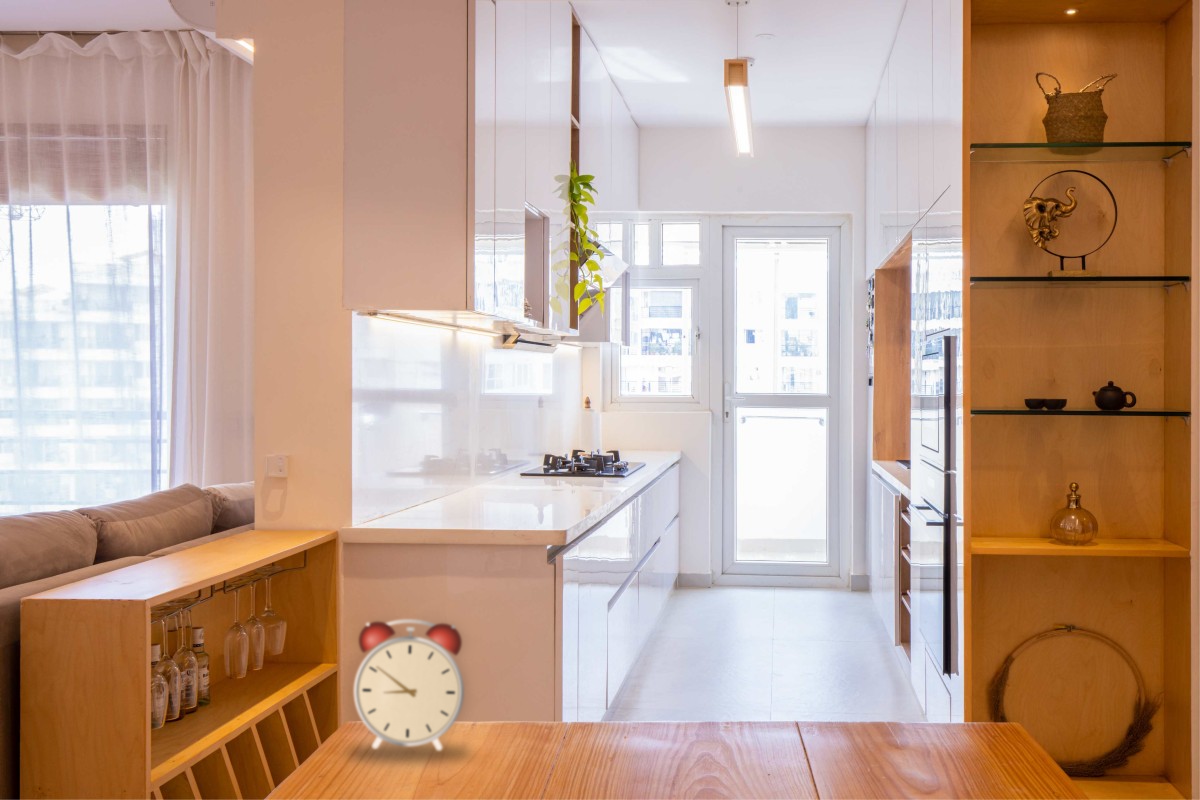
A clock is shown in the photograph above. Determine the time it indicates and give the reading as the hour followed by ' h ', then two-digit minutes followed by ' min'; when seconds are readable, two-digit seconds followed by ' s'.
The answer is 8 h 51 min
